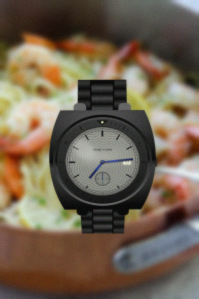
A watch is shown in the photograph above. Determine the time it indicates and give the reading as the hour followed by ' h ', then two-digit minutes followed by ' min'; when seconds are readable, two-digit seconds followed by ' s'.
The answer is 7 h 14 min
